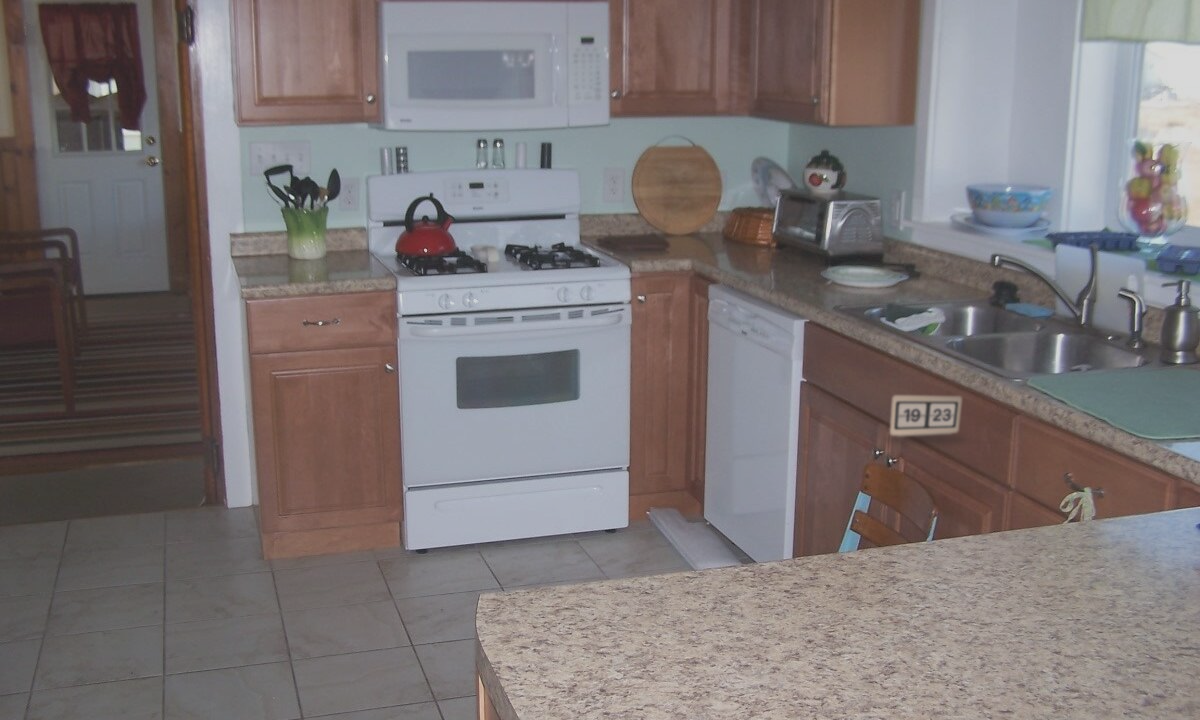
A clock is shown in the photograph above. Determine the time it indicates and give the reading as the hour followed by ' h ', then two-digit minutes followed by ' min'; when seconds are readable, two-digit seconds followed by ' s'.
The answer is 19 h 23 min
